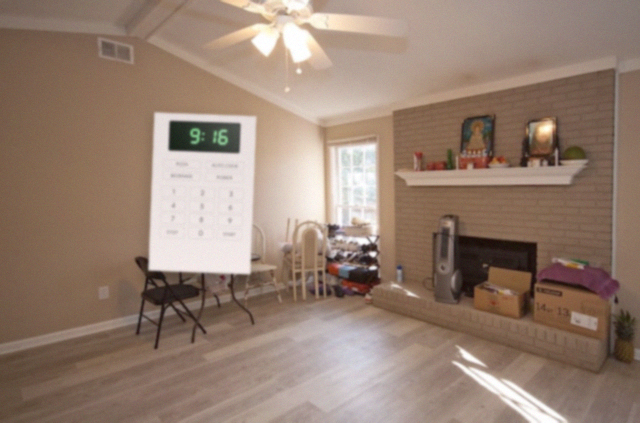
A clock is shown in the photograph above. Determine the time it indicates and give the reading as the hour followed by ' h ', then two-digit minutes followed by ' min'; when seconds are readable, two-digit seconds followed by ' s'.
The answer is 9 h 16 min
